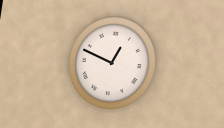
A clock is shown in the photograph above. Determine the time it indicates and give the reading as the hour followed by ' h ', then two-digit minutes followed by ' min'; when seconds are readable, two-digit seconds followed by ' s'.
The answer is 12 h 48 min
